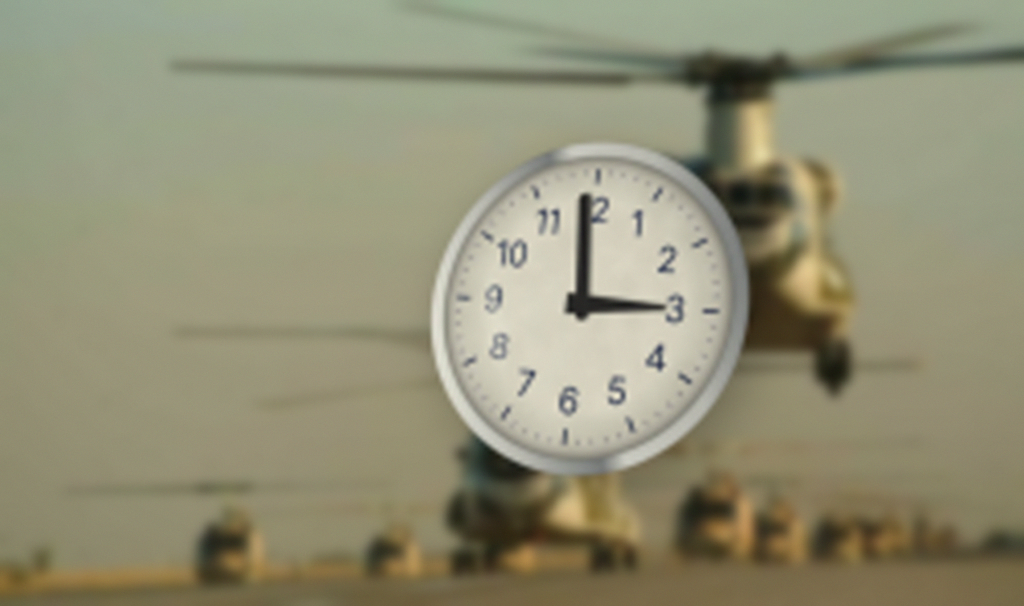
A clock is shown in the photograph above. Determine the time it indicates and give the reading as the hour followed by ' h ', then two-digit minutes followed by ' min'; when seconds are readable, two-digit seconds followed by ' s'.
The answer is 2 h 59 min
